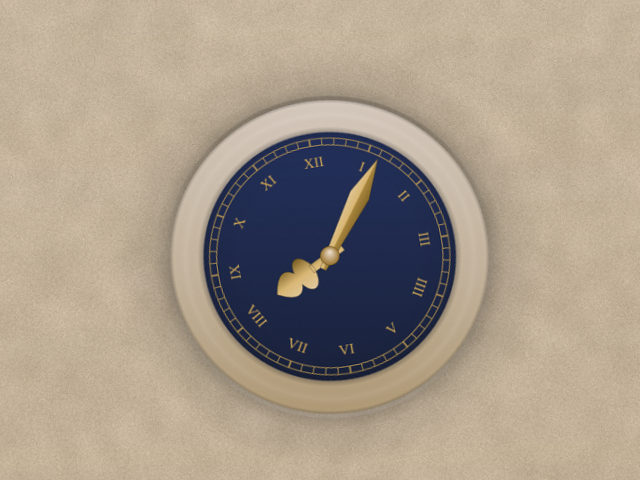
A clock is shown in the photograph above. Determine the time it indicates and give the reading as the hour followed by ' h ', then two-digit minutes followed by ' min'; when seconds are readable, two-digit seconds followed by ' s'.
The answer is 8 h 06 min
